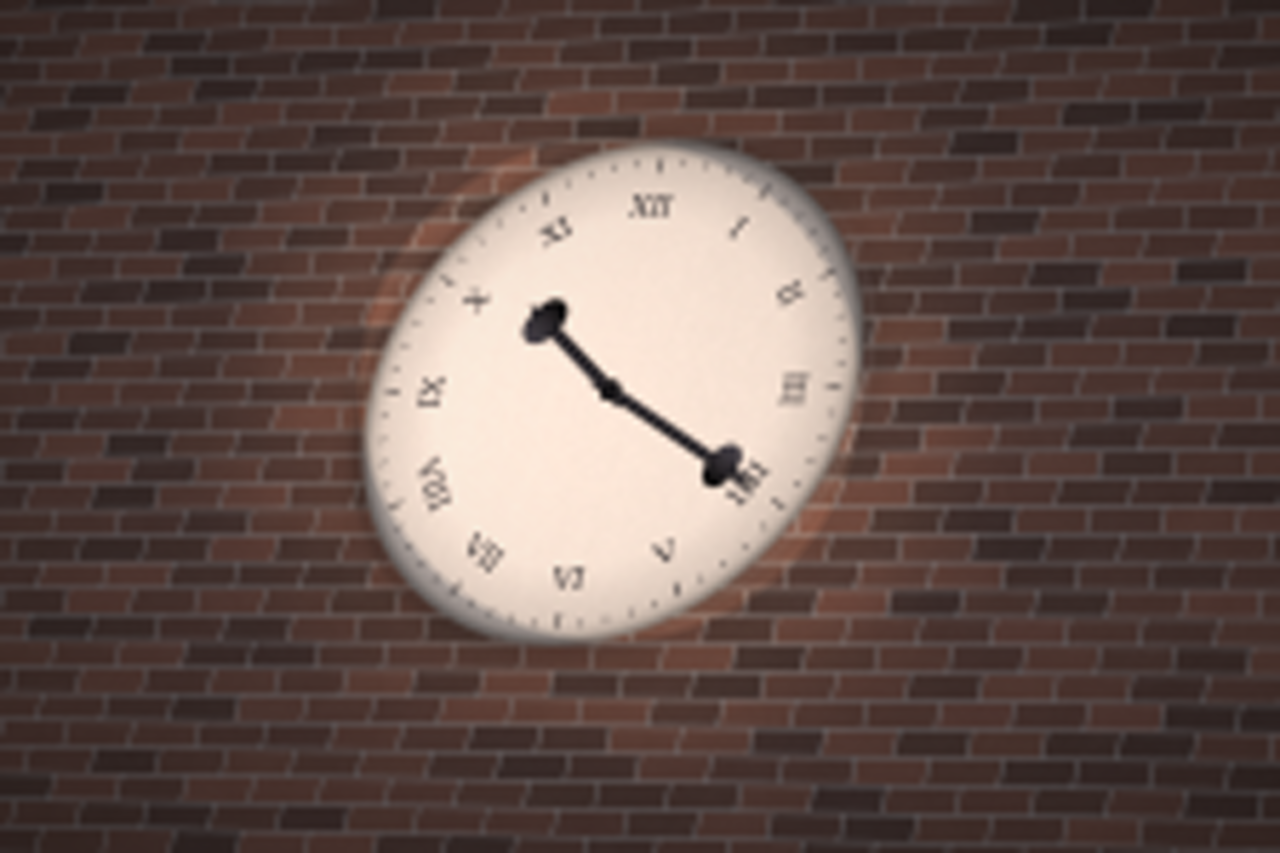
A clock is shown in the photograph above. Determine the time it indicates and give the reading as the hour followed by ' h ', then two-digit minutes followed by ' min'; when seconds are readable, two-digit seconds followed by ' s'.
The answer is 10 h 20 min
